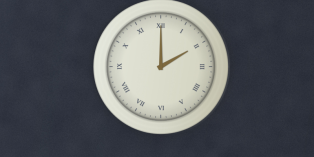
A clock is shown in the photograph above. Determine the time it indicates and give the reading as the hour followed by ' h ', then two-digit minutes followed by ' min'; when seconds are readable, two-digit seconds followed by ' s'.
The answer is 2 h 00 min
